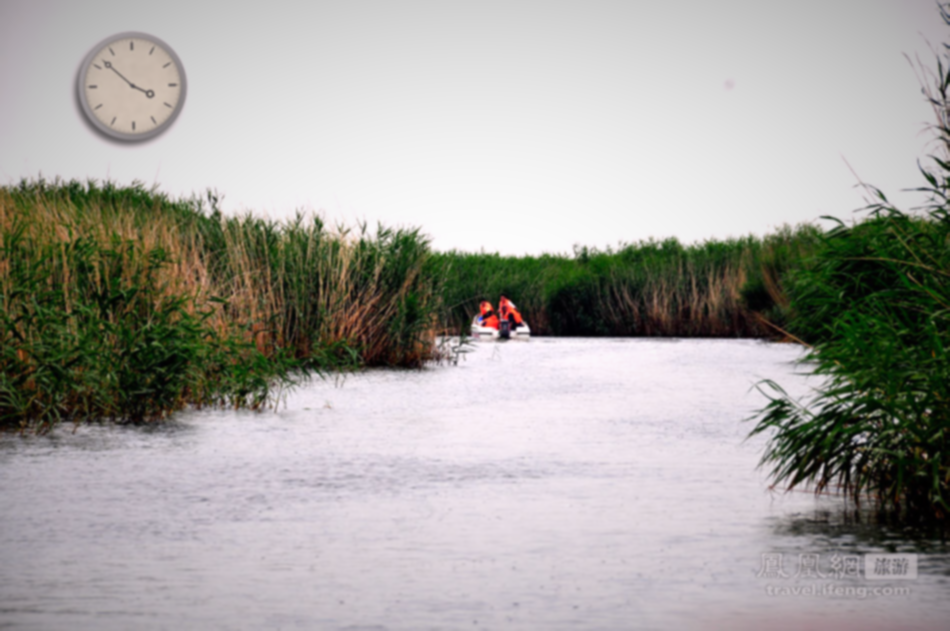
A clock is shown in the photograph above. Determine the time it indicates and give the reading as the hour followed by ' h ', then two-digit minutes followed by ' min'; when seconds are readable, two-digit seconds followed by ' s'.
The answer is 3 h 52 min
